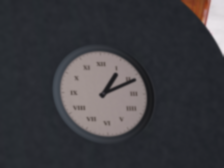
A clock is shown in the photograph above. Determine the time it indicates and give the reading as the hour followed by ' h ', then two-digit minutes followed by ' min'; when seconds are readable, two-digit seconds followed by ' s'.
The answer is 1 h 11 min
